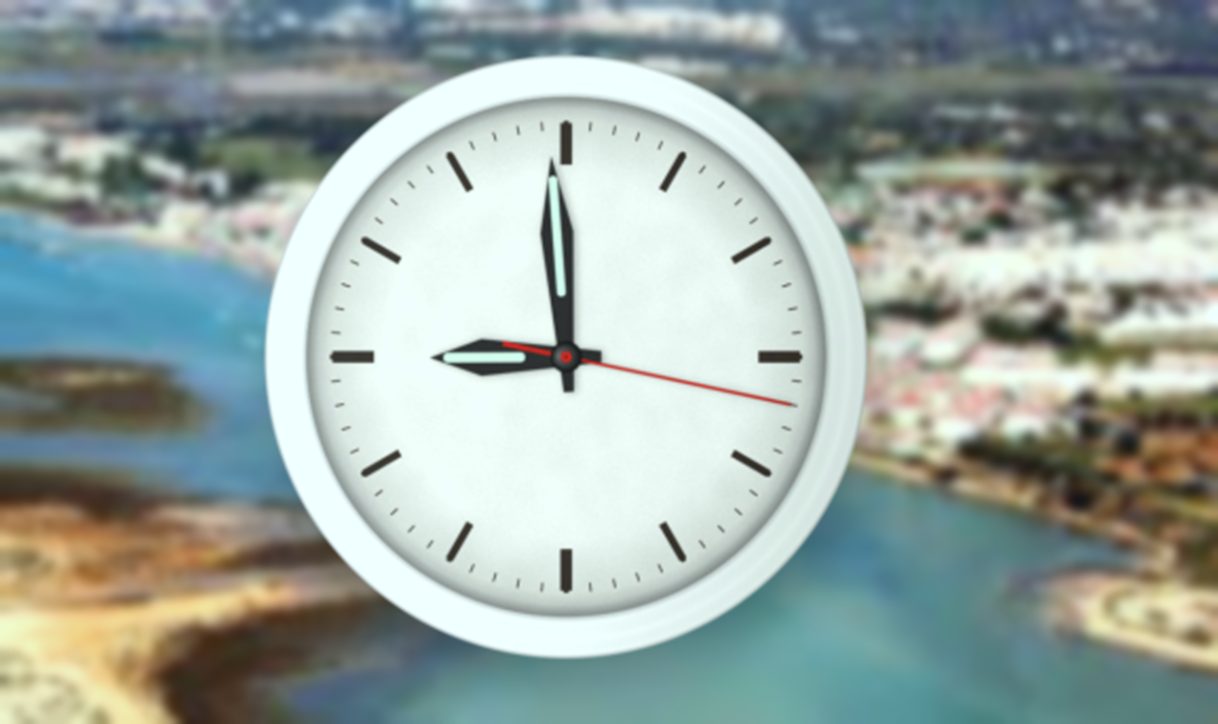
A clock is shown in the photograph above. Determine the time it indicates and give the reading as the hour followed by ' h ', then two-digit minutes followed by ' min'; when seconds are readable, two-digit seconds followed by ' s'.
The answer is 8 h 59 min 17 s
